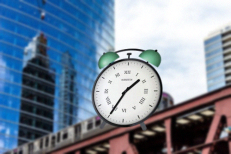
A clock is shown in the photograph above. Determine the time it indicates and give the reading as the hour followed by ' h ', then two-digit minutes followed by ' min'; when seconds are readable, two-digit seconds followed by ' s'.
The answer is 1 h 35 min
